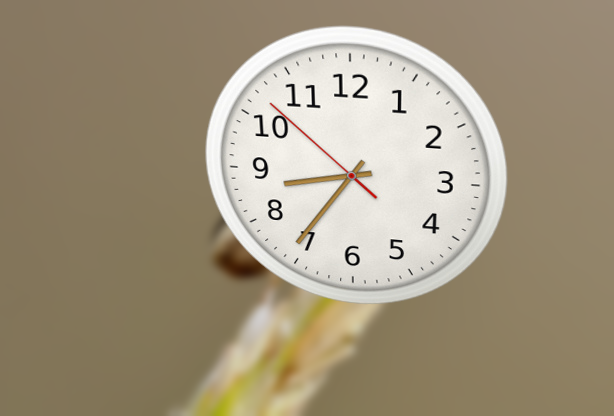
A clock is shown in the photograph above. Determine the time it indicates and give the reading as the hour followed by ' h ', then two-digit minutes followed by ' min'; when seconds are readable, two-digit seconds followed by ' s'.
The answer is 8 h 35 min 52 s
